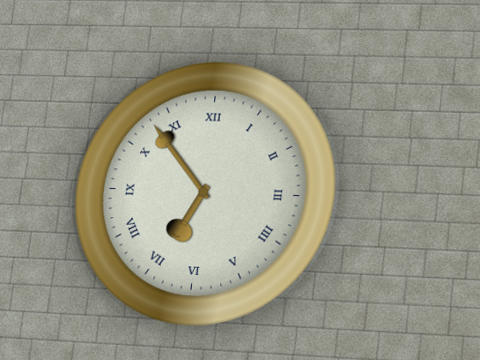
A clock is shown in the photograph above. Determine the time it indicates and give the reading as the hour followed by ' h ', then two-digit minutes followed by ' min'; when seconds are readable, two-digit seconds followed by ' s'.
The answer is 6 h 53 min
